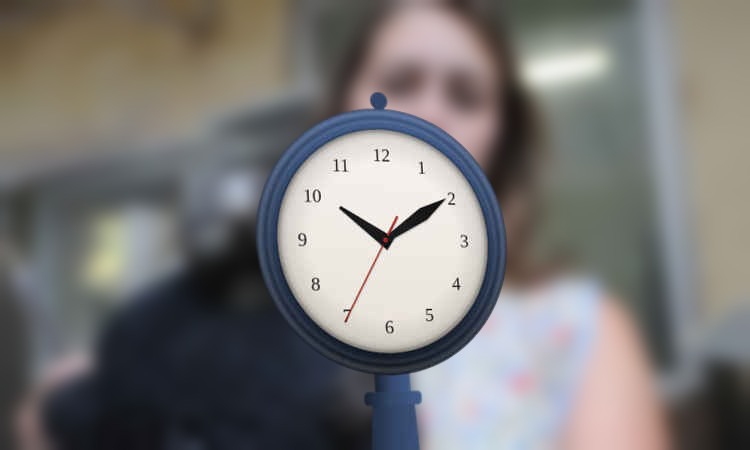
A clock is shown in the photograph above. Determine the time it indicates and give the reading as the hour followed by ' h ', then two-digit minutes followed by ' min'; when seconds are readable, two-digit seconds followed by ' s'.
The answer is 10 h 09 min 35 s
